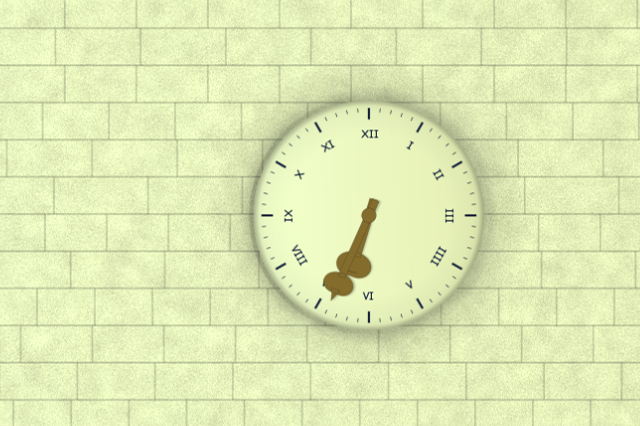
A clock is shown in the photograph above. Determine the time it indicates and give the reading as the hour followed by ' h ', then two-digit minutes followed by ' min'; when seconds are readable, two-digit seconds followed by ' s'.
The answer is 6 h 34 min
